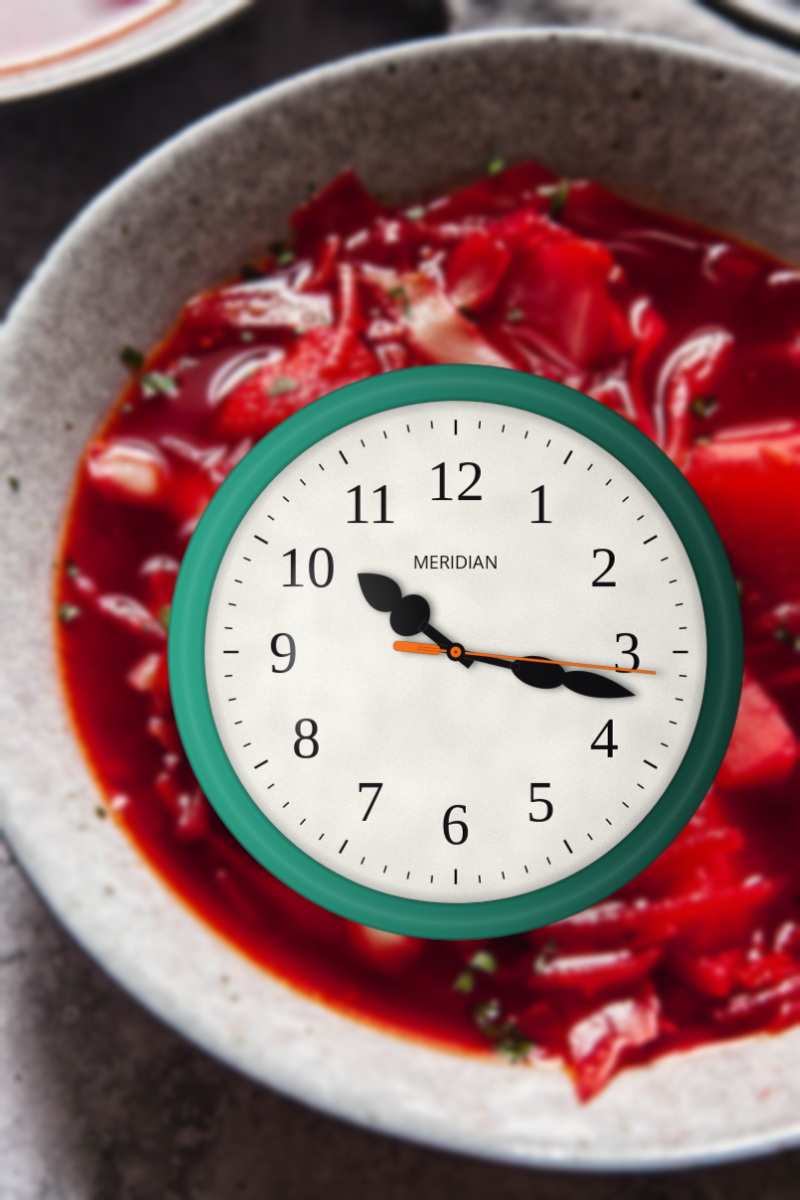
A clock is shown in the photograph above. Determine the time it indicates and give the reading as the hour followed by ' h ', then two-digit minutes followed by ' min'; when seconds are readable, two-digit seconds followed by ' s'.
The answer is 10 h 17 min 16 s
